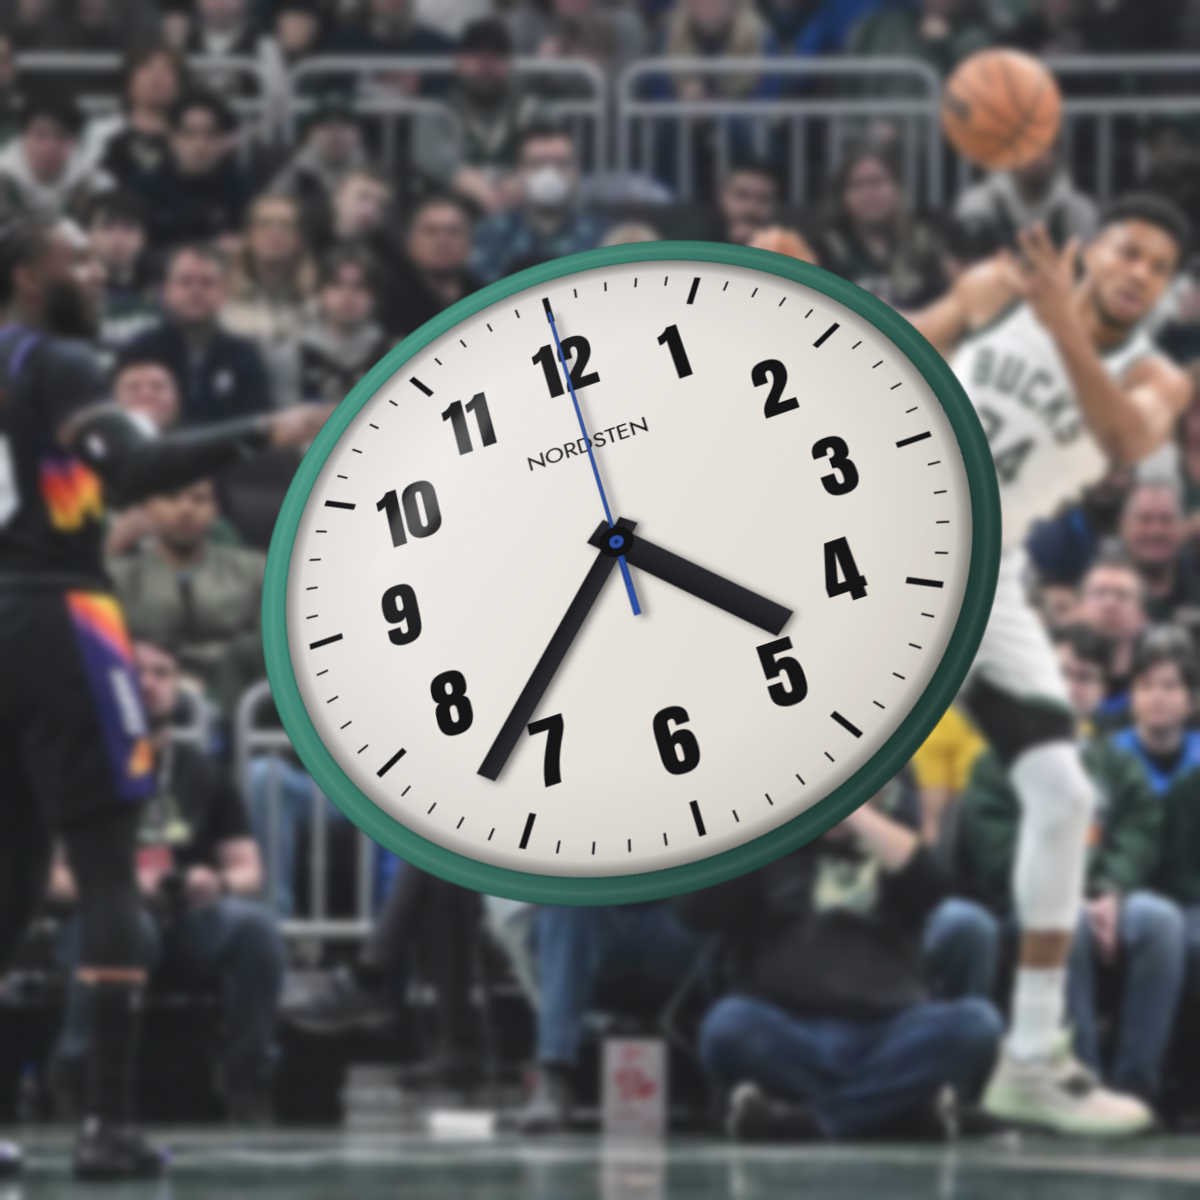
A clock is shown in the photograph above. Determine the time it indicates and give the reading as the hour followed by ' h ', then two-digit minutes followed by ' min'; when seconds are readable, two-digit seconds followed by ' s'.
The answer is 4 h 37 min 00 s
